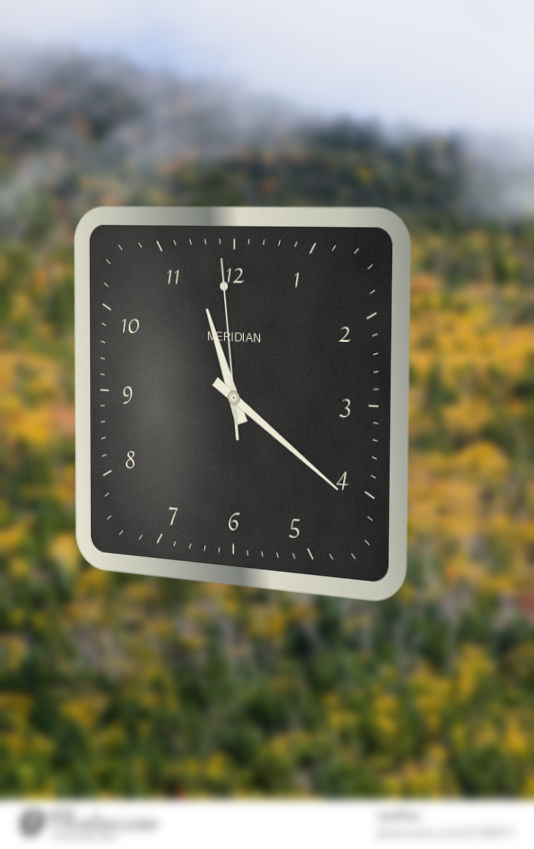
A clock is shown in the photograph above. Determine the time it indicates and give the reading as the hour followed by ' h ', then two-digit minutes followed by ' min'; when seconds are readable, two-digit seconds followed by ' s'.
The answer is 11 h 20 min 59 s
